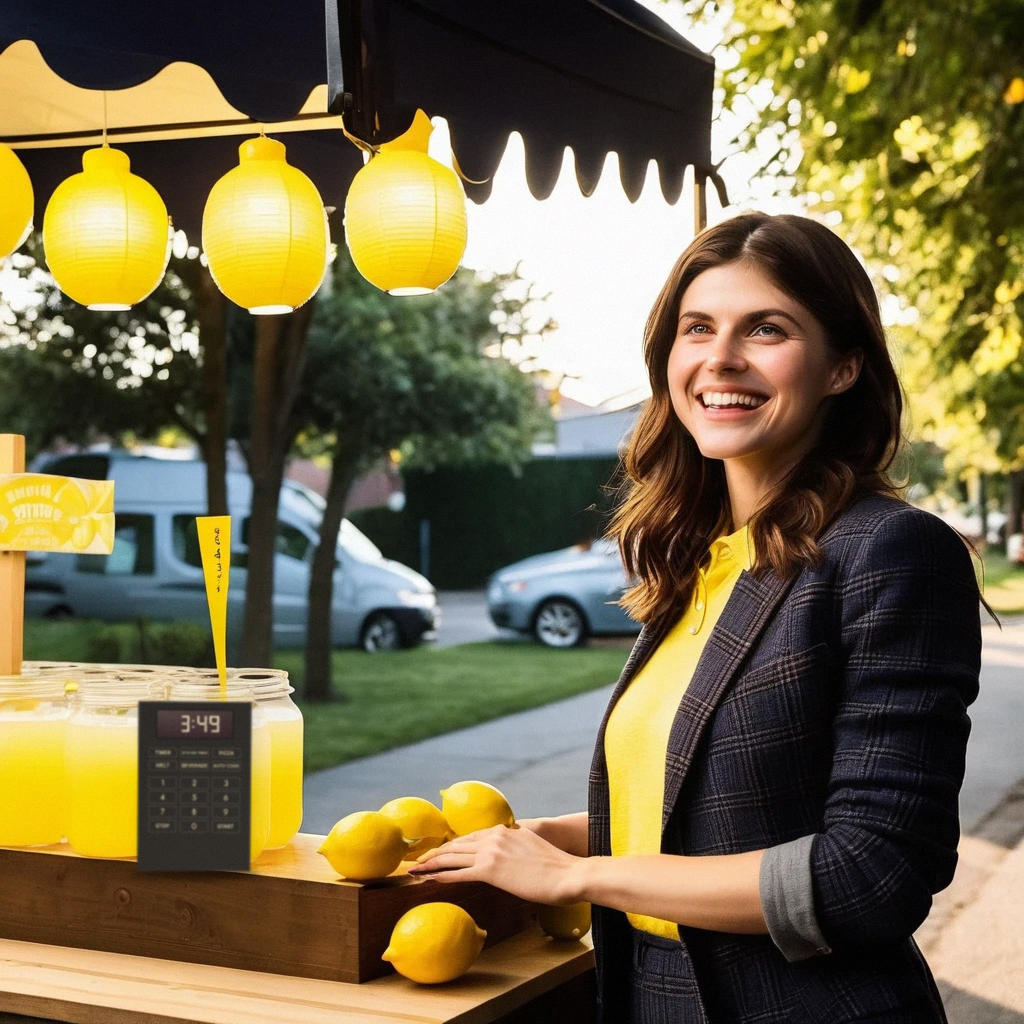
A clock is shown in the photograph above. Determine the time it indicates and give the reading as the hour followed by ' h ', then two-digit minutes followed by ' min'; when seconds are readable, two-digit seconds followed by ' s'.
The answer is 3 h 49 min
